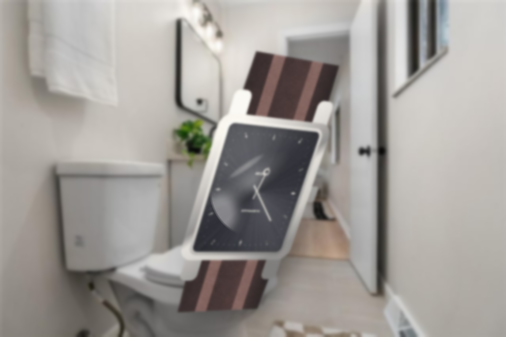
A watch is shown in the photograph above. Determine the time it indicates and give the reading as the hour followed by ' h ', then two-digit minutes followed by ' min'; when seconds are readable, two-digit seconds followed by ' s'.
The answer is 12 h 23 min
